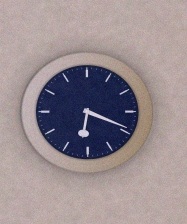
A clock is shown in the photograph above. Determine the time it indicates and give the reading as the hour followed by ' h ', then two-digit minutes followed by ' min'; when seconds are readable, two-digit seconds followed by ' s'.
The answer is 6 h 19 min
